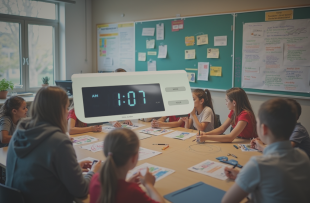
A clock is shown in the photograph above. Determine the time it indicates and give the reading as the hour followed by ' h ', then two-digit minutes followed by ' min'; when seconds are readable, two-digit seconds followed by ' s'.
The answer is 1 h 07 min
